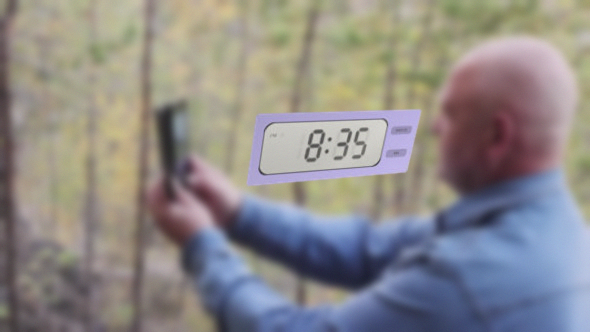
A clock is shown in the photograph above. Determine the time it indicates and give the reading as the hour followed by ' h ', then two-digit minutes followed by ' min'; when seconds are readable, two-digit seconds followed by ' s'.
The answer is 8 h 35 min
